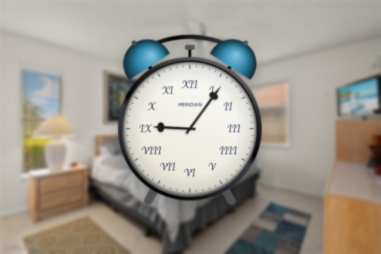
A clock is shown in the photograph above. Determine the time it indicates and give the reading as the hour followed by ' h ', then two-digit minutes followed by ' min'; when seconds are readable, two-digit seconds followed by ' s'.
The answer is 9 h 06 min
